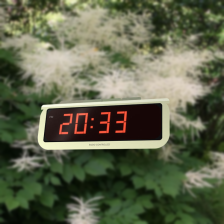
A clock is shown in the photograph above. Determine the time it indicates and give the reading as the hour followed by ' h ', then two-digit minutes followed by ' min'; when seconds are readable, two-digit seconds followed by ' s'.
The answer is 20 h 33 min
